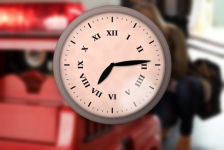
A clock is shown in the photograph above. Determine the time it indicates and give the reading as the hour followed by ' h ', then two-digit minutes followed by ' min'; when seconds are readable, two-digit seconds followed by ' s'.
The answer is 7 h 14 min
